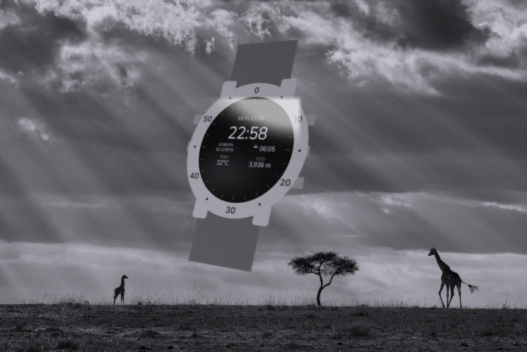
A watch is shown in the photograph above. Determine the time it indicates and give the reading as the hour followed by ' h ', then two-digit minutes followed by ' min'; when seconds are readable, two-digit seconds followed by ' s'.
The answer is 22 h 58 min
